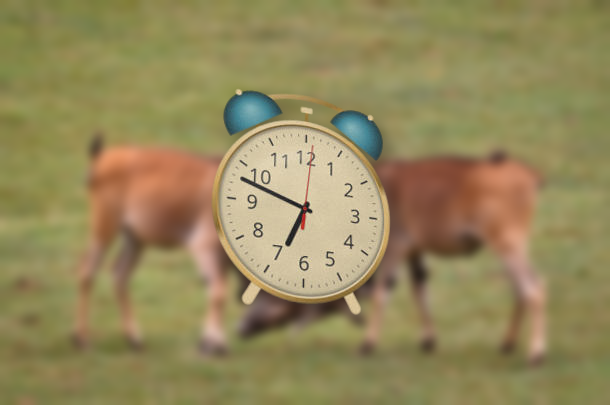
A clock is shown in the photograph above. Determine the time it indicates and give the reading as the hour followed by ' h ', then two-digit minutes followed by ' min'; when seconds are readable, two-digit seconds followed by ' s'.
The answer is 6 h 48 min 01 s
